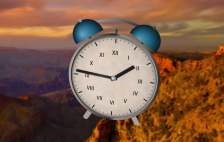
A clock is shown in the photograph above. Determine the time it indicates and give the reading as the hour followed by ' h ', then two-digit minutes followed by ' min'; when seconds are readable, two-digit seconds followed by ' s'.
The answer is 1 h 46 min
